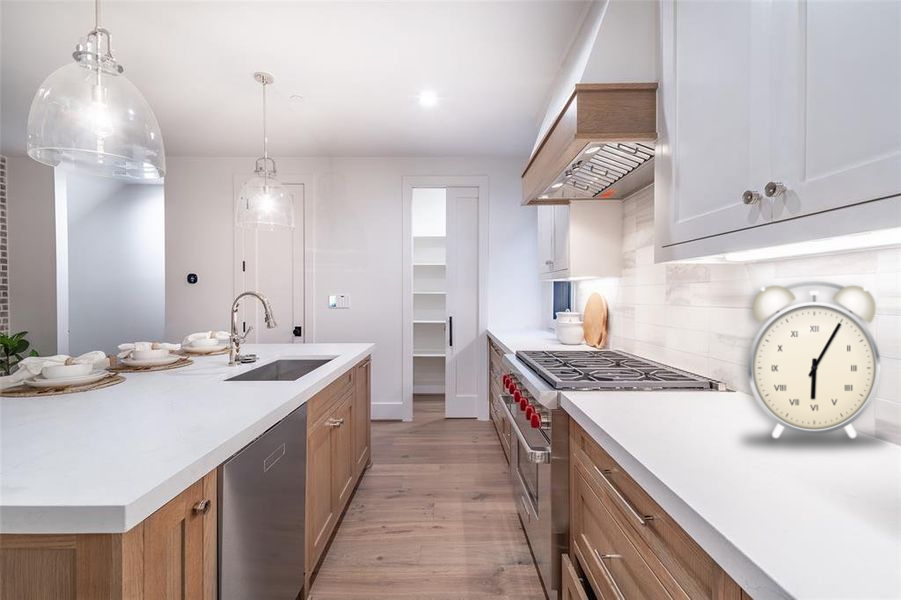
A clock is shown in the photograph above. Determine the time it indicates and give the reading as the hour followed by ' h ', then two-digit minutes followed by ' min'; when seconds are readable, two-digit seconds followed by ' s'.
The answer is 6 h 05 min
